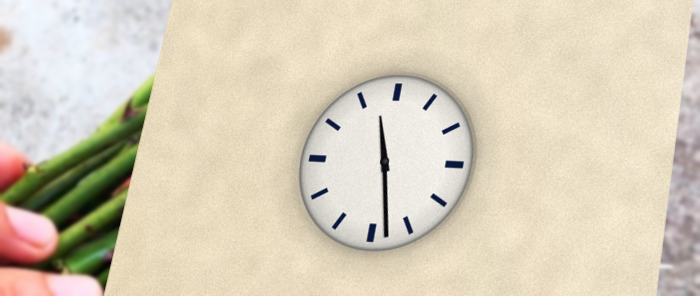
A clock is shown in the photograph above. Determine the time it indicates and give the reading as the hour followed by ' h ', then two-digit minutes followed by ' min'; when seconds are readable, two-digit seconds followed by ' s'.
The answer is 11 h 28 min
